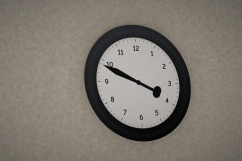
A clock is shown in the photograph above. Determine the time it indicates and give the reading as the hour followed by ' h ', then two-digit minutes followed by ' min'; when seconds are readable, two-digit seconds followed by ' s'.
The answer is 3 h 49 min
